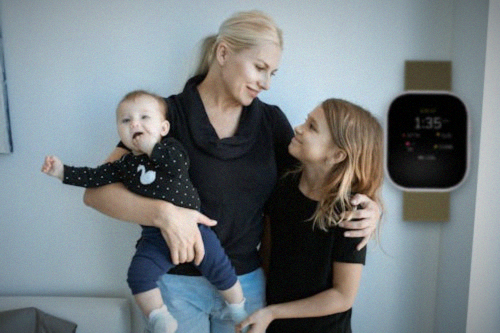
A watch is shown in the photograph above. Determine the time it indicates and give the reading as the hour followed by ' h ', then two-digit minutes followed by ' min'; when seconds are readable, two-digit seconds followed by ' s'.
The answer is 1 h 35 min
